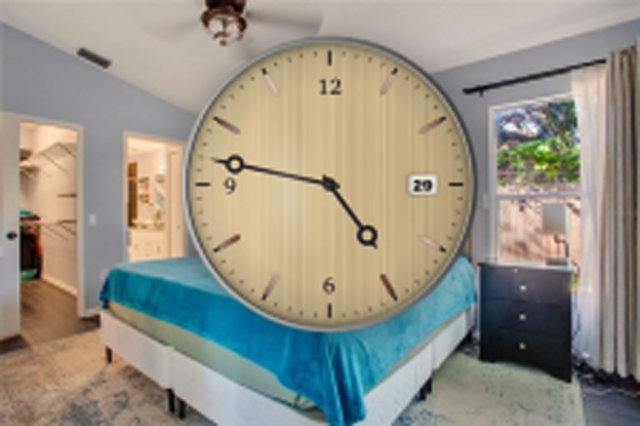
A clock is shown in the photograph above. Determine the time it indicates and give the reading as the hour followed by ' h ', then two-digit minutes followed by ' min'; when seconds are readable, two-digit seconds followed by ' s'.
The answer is 4 h 47 min
